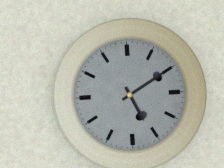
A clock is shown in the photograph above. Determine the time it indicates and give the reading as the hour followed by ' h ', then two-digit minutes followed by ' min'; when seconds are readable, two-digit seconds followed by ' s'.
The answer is 5 h 10 min
